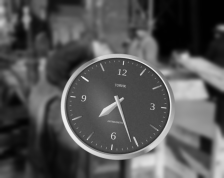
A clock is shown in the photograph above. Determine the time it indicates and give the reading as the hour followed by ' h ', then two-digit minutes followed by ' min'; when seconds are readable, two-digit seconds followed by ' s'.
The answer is 7 h 26 min
